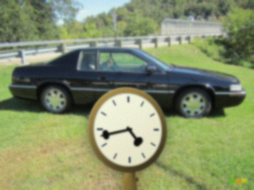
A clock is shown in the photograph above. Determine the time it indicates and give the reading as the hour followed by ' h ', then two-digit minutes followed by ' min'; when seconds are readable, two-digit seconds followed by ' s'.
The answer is 4 h 43 min
